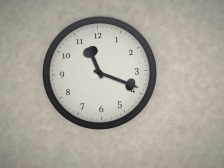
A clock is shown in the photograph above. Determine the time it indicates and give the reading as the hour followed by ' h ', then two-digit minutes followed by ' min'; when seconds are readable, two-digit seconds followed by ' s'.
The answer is 11 h 19 min
